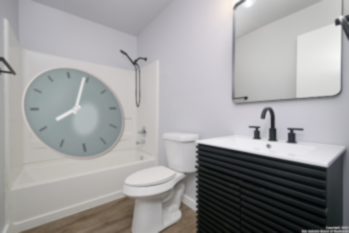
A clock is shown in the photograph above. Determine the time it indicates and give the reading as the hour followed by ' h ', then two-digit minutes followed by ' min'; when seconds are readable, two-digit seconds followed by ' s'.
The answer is 8 h 04 min
